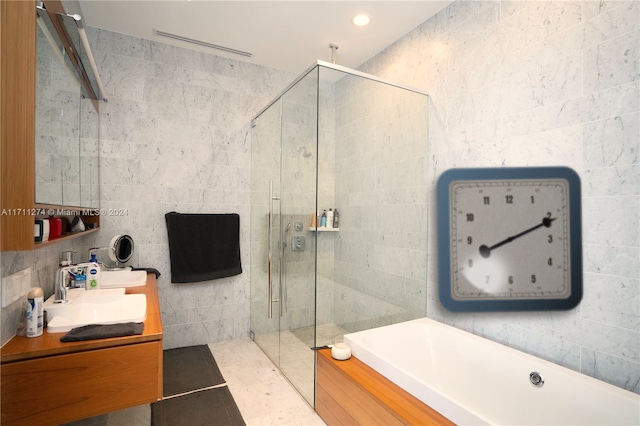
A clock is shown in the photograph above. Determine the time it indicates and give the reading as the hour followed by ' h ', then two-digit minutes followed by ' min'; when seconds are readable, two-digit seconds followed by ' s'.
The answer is 8 h 11 min
